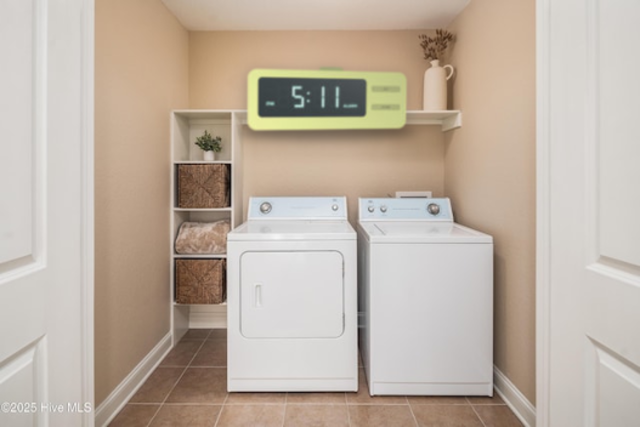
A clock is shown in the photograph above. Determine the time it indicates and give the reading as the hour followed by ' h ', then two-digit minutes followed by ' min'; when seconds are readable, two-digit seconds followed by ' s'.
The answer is 5 h 11 min
